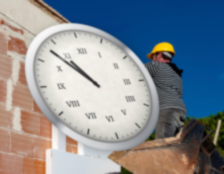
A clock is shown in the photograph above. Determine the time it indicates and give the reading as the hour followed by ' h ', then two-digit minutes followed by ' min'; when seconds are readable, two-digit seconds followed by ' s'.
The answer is 10 h 53 min
